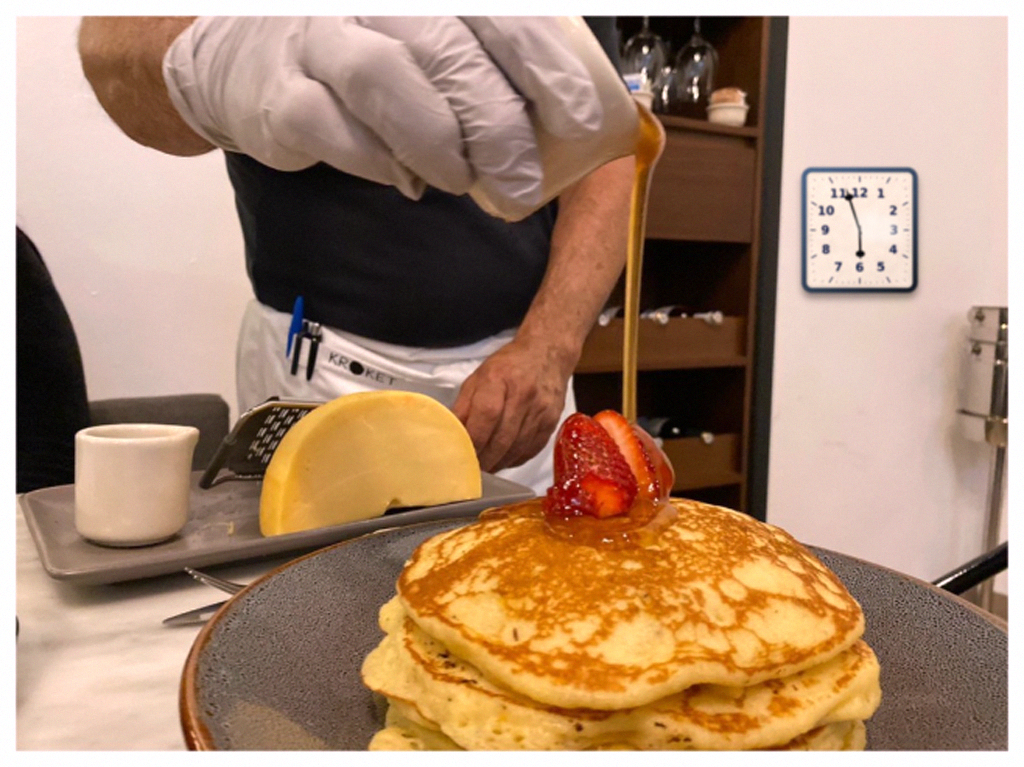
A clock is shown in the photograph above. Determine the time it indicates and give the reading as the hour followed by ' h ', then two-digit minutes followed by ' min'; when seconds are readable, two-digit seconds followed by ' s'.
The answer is 5 h 57 min
